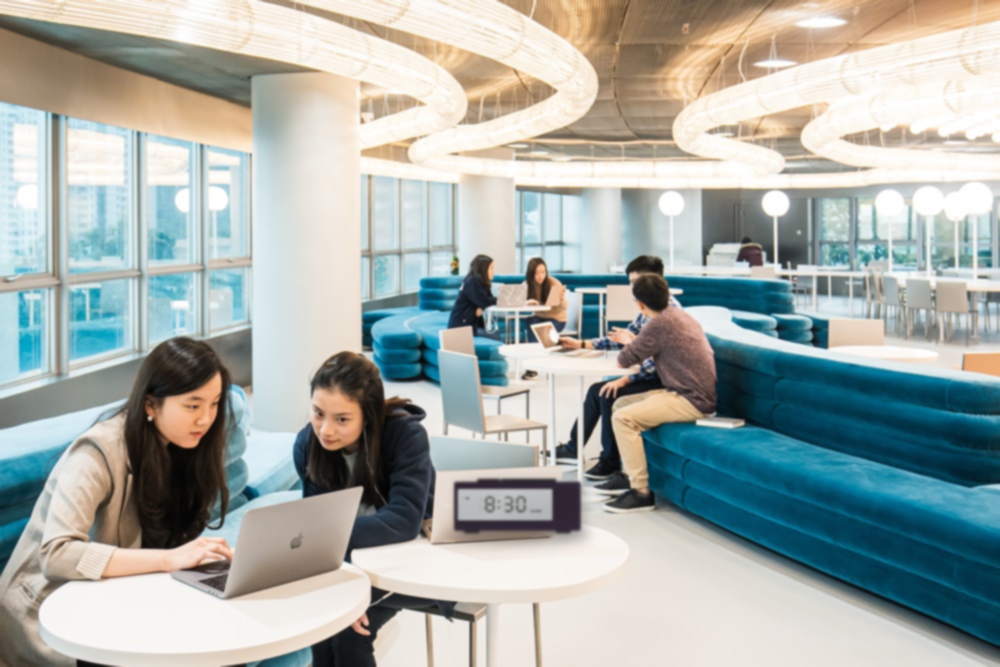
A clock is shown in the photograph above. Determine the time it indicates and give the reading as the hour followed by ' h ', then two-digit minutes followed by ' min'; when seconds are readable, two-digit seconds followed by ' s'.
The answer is 8 h 30 min
